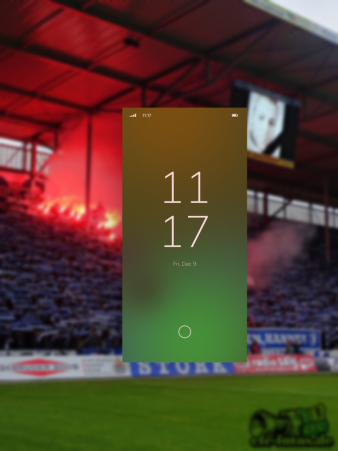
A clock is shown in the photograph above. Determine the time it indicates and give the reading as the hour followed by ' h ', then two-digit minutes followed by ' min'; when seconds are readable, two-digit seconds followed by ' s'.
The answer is 11 h 17 min
